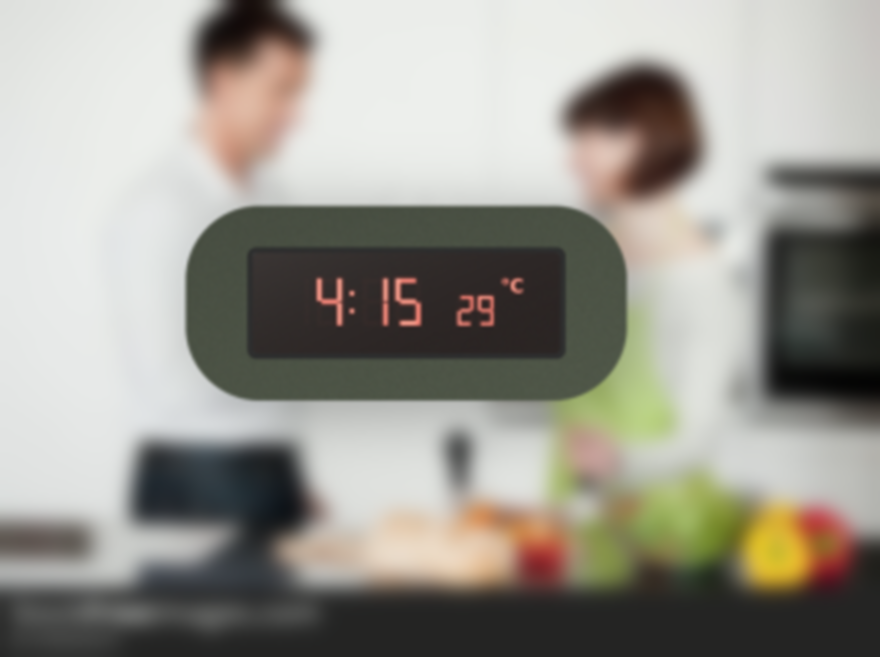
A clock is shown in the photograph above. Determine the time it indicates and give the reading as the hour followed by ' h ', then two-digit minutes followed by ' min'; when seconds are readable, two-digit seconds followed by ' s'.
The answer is 4 h 15 min
